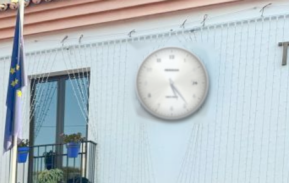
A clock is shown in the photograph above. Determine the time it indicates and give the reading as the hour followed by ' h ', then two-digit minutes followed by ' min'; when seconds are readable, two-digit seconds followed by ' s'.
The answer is 5 h 24 min
